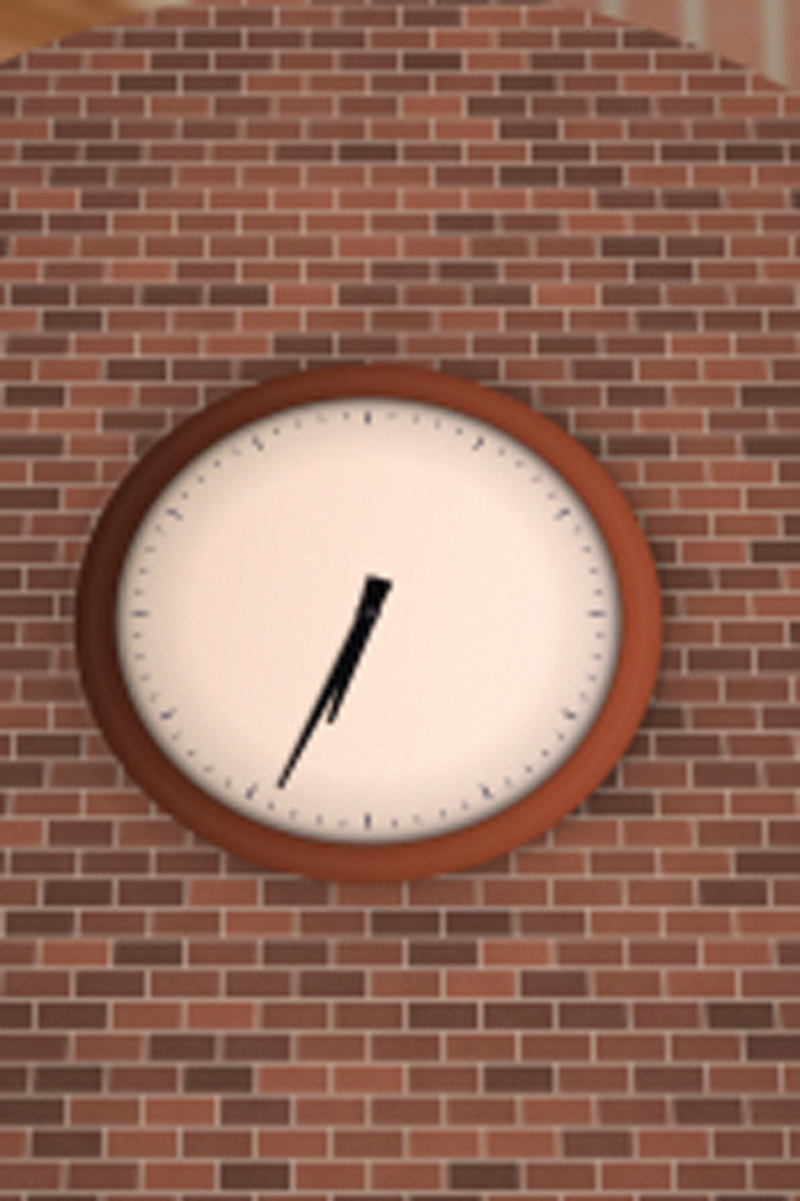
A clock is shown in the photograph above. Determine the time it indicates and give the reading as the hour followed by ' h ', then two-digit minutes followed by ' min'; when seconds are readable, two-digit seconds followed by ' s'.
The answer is 6 h 34 min
